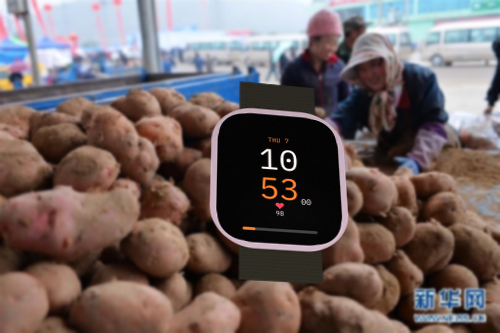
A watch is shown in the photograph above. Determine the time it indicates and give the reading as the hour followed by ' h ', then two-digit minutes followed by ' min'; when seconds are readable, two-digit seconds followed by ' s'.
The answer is 10 h 53 min 00 s
